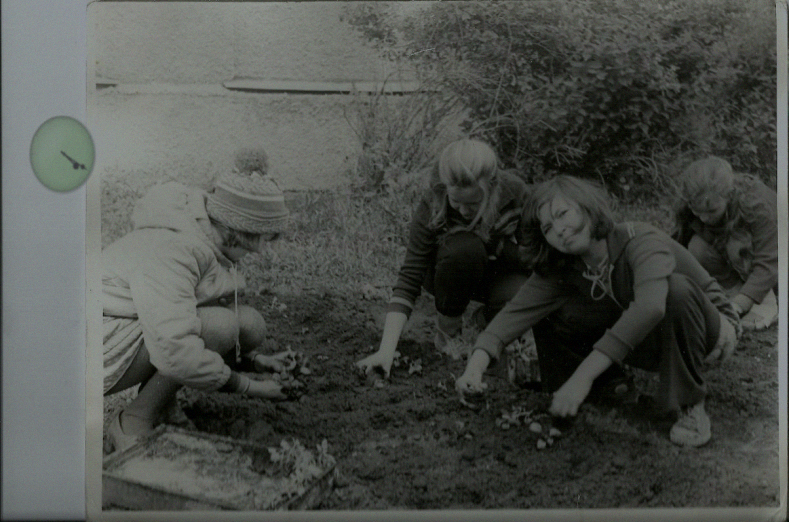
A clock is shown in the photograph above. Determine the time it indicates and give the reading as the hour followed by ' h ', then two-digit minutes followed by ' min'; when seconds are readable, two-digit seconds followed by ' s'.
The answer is 4 h 20 min
